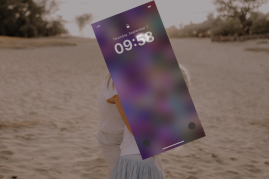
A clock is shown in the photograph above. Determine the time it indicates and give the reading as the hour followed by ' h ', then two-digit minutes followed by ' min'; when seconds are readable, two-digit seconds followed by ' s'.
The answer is 9 h 58 min
